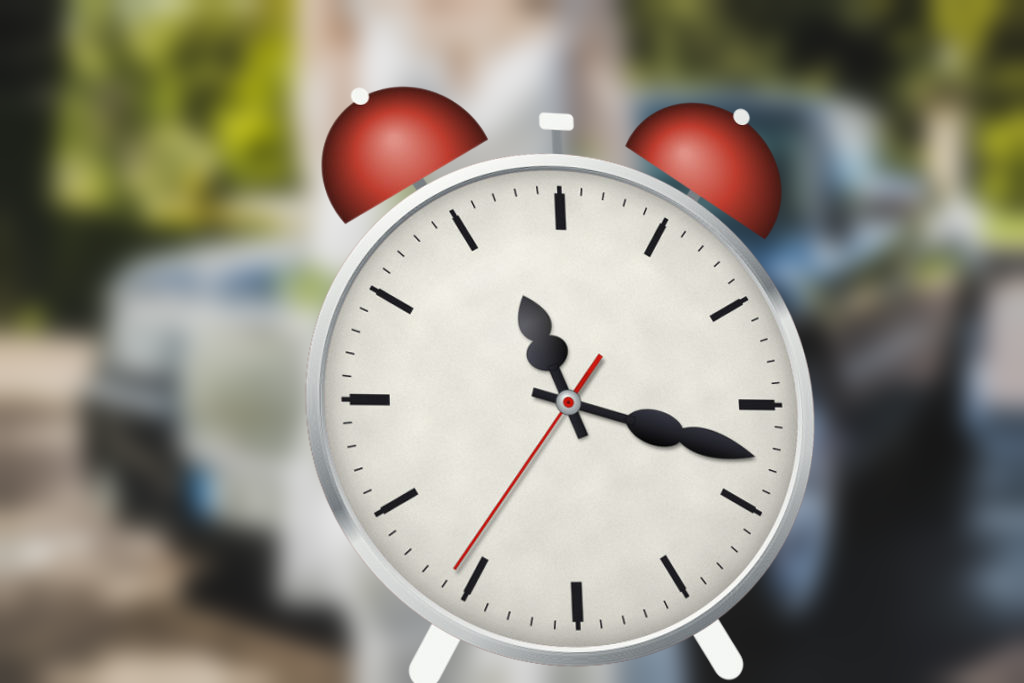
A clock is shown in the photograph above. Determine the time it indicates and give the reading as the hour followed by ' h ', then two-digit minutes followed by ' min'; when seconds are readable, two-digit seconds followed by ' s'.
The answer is 11 h 17 min 36 s
